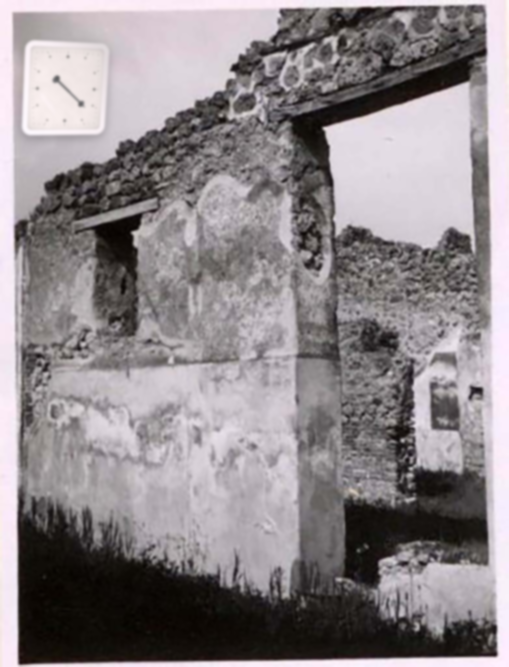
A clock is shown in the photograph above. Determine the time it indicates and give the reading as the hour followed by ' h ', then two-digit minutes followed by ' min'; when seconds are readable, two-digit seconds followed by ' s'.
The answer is 10 h 22 min
